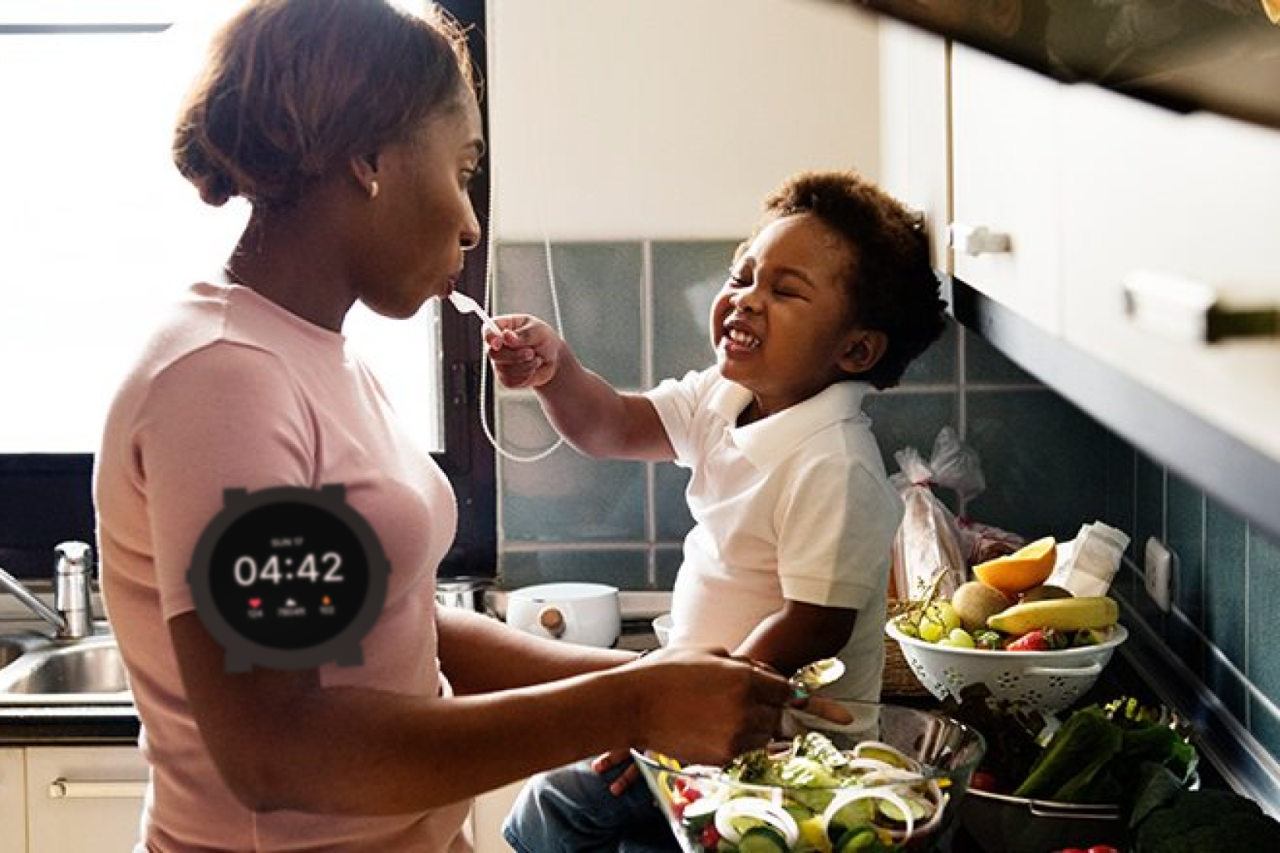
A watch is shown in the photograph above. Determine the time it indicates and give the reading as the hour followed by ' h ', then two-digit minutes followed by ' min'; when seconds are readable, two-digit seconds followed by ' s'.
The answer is 4 h 42 min
